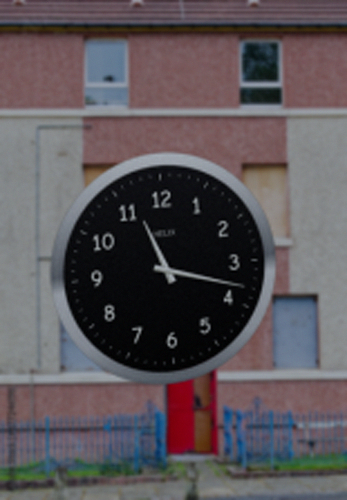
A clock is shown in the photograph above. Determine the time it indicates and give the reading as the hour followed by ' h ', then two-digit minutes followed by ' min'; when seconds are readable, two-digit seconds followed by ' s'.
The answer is 11 h 18 min
